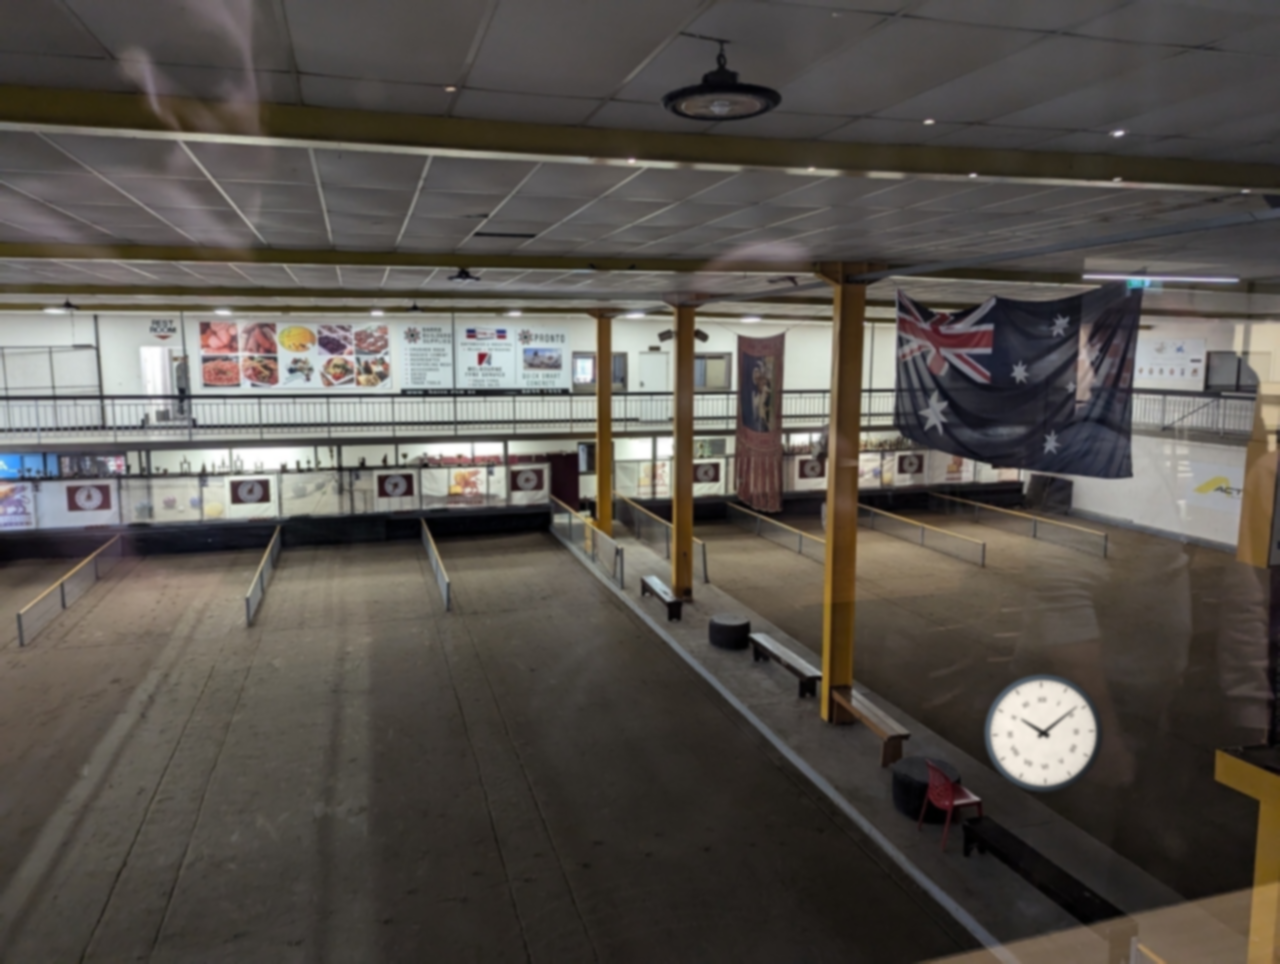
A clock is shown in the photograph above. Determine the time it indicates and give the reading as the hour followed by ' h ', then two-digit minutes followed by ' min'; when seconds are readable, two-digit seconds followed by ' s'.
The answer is 10 h 09 min
